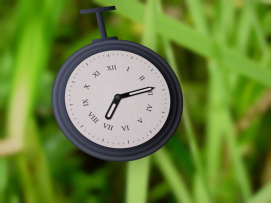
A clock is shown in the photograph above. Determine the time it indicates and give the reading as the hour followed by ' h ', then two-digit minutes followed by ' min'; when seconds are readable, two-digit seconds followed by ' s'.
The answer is 7 h 14 min
